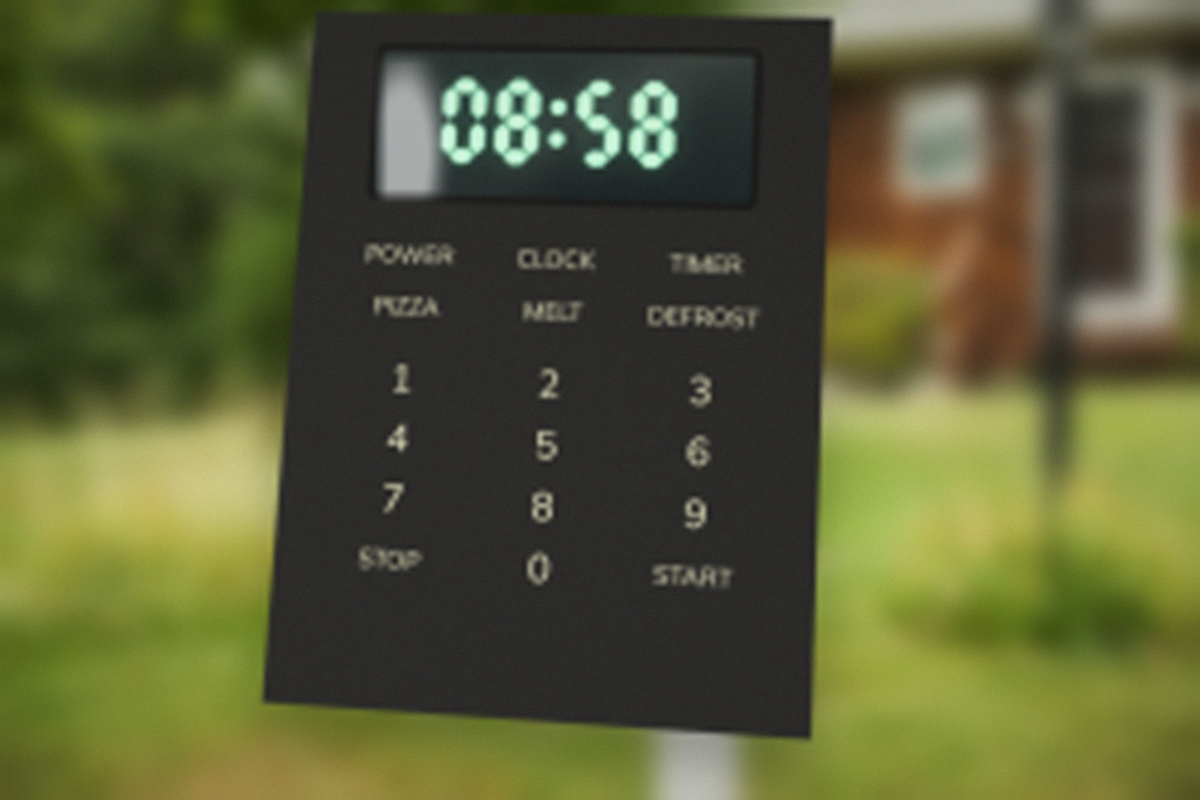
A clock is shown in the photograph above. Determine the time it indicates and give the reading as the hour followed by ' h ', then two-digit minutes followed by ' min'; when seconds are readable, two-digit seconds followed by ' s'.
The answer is 8 h 58 min
